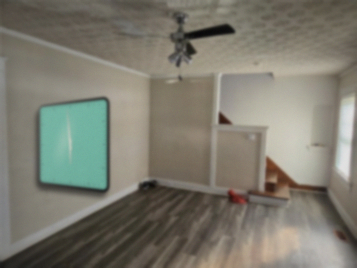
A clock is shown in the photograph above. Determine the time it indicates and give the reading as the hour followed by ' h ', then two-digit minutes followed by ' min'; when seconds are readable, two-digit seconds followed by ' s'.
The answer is 5 h 59 min
